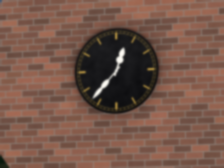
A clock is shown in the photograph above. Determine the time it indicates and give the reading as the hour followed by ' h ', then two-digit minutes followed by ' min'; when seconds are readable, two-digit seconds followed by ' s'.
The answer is 12 h 37 min
